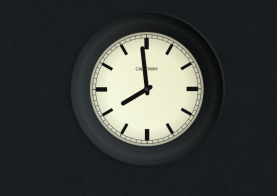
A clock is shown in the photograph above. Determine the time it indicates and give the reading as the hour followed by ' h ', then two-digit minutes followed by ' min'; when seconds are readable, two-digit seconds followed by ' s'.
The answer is 7 h 59 min
